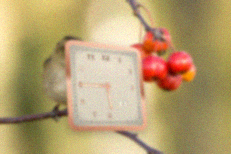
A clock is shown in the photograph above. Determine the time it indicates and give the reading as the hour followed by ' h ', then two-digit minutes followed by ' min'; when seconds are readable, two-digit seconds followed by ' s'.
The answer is 5 h 45 min
